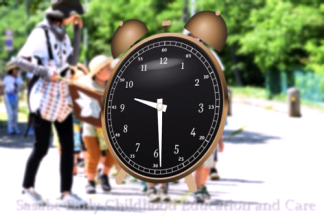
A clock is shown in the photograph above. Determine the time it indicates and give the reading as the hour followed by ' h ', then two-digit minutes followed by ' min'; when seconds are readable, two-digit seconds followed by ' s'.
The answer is 9 h 29 min
